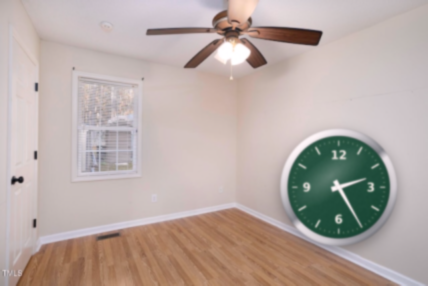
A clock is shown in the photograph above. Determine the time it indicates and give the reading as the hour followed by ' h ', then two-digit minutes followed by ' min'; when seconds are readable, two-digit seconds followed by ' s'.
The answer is 2 h 25 min
